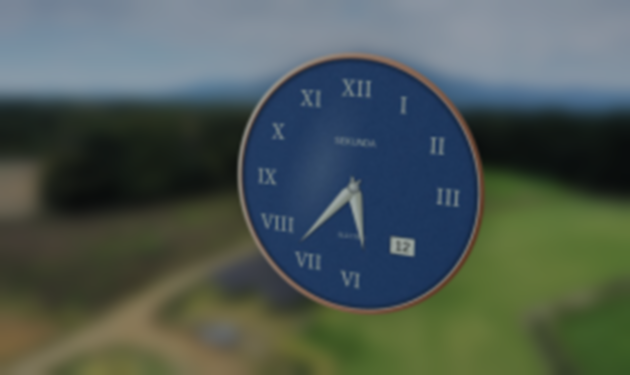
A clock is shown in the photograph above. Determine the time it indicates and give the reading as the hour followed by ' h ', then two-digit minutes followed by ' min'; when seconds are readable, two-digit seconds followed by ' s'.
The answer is 5 h 37 min
